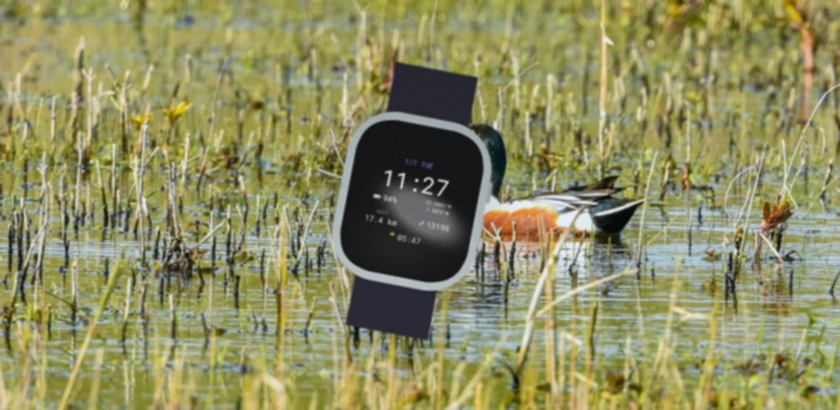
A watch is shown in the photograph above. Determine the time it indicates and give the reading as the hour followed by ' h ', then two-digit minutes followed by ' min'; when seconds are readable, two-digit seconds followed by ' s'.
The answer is 11 h 27 min
